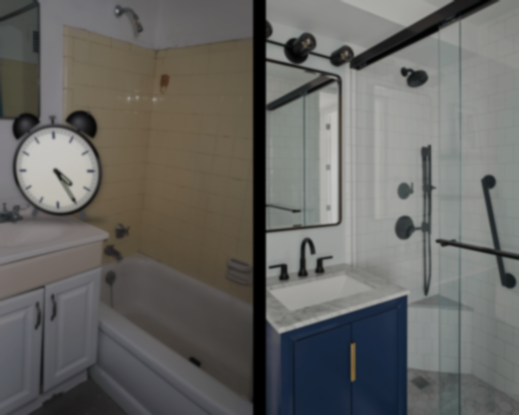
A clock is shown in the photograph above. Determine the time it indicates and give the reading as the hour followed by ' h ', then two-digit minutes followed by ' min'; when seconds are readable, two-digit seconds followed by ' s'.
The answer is 4 h 25 min
